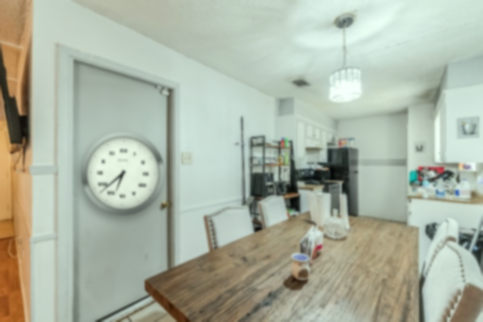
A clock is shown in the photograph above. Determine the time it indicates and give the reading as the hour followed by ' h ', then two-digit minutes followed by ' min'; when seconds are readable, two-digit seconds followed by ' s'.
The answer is 6 h 38 min
